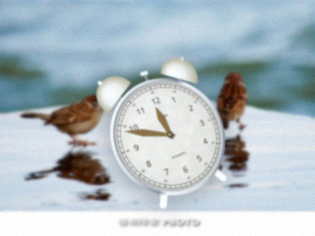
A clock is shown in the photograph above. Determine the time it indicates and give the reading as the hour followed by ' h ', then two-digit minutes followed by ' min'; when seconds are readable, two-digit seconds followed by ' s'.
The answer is 11 h 49 min
